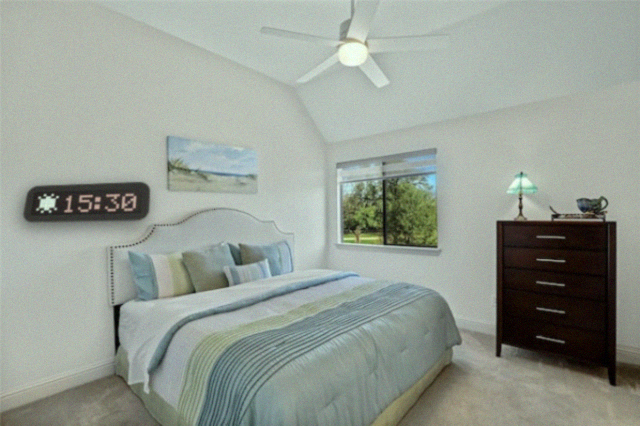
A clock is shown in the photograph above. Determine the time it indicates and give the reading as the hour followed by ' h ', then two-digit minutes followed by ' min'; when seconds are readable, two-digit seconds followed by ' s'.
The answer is 15 h 30 min
